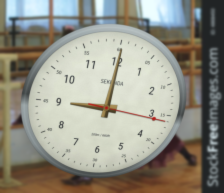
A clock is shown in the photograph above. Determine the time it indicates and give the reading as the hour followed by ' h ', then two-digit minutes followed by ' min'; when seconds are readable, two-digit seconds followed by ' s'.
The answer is 9 h 00 min 16 s
